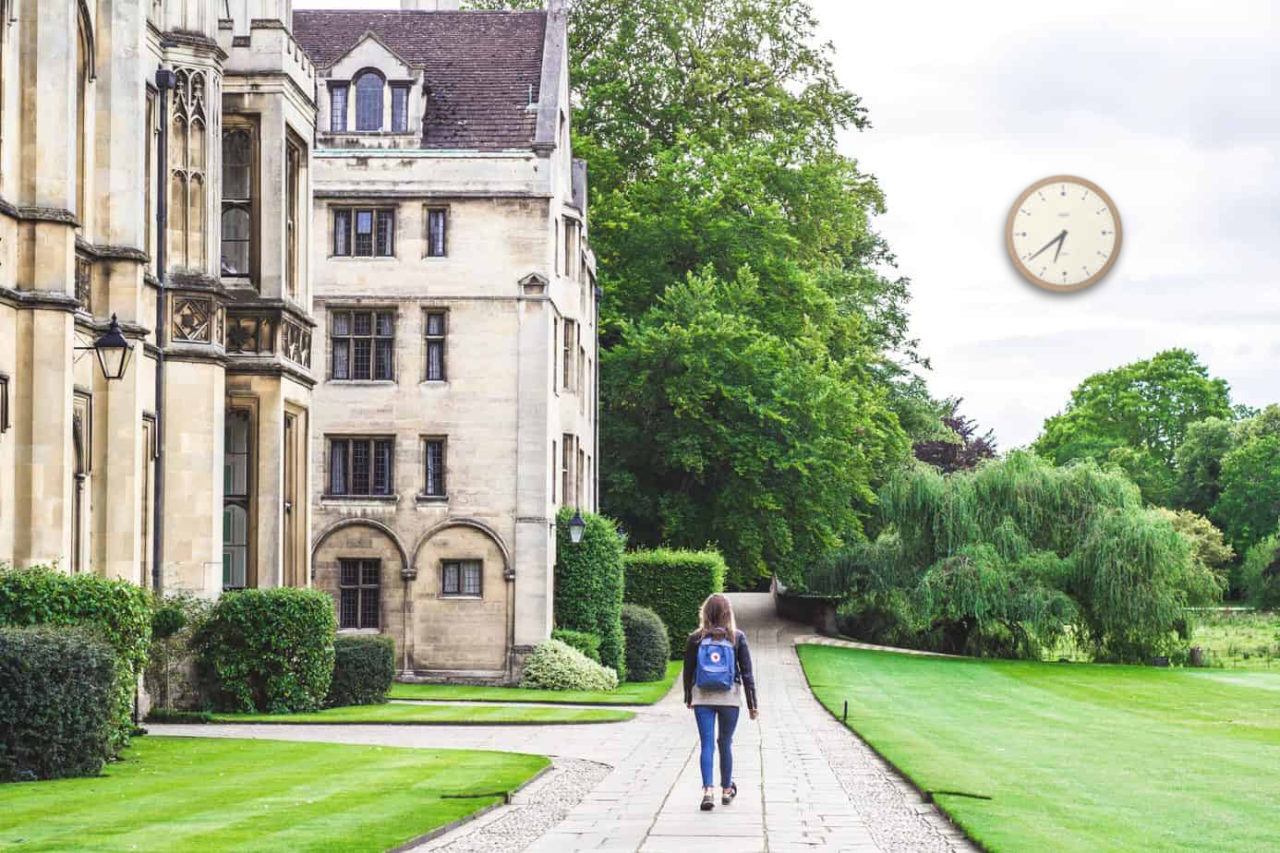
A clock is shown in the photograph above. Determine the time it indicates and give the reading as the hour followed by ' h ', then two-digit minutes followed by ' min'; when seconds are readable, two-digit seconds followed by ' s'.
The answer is 6 h 39 min
